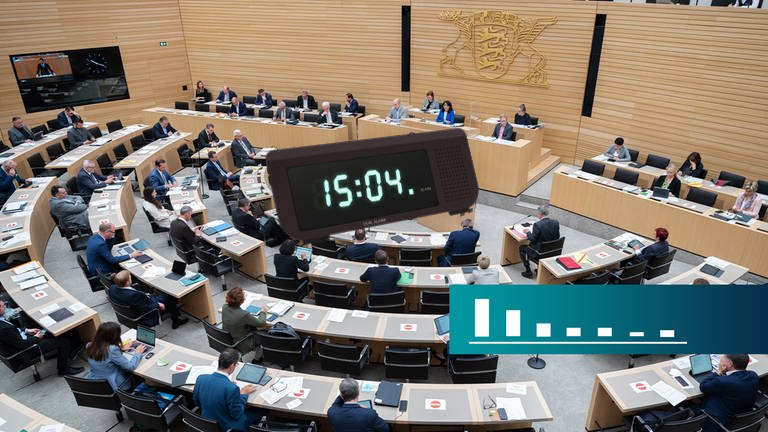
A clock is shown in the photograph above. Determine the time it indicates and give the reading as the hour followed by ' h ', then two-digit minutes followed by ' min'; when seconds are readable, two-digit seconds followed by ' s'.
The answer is 15 h 04 min
